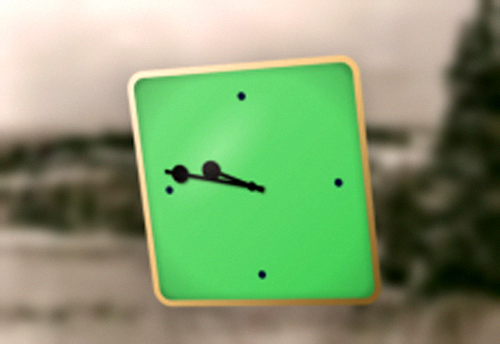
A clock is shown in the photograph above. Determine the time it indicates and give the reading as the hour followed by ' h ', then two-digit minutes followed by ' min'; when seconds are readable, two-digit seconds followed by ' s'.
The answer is 9 h 47 min
